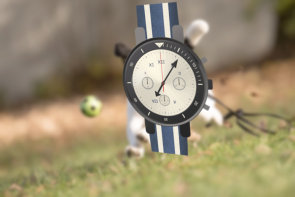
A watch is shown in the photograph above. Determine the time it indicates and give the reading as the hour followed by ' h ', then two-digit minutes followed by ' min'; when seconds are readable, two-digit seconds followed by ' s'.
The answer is 7 h 06 min
